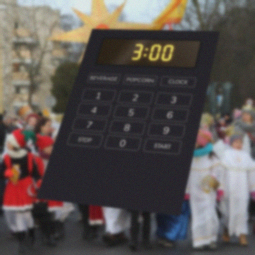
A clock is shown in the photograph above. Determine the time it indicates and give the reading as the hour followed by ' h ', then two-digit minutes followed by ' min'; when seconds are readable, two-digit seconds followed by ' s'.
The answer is 3 h 00 min
